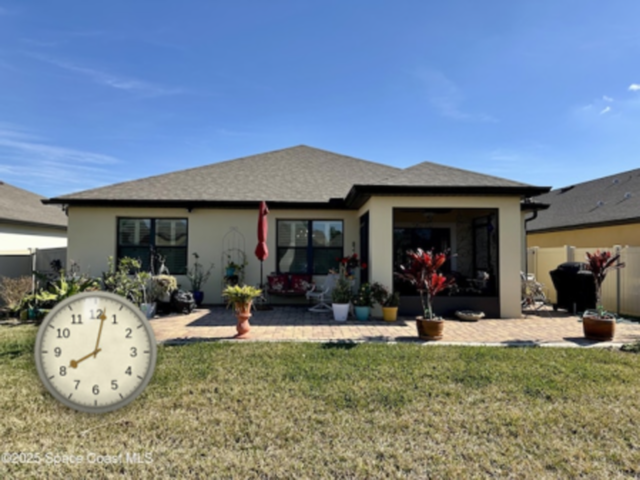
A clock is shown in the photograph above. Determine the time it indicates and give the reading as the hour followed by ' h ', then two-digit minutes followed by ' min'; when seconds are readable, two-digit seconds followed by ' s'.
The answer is 8 h 02 min
